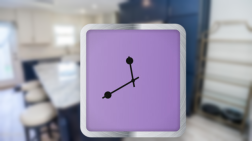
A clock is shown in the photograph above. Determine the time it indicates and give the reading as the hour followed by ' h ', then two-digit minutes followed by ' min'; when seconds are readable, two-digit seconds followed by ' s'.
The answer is 11 h 40 min
